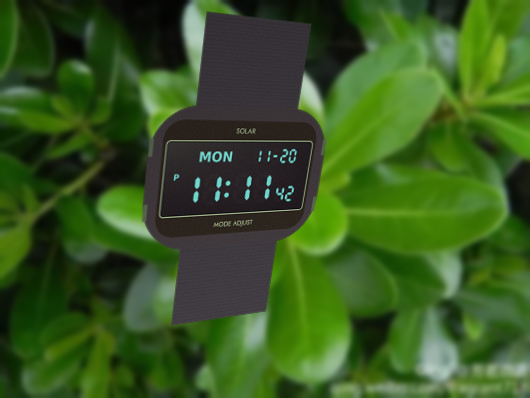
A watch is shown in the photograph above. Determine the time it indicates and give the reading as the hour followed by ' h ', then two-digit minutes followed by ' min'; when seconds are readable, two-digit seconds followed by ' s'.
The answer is 11 h 11 min 42 s
